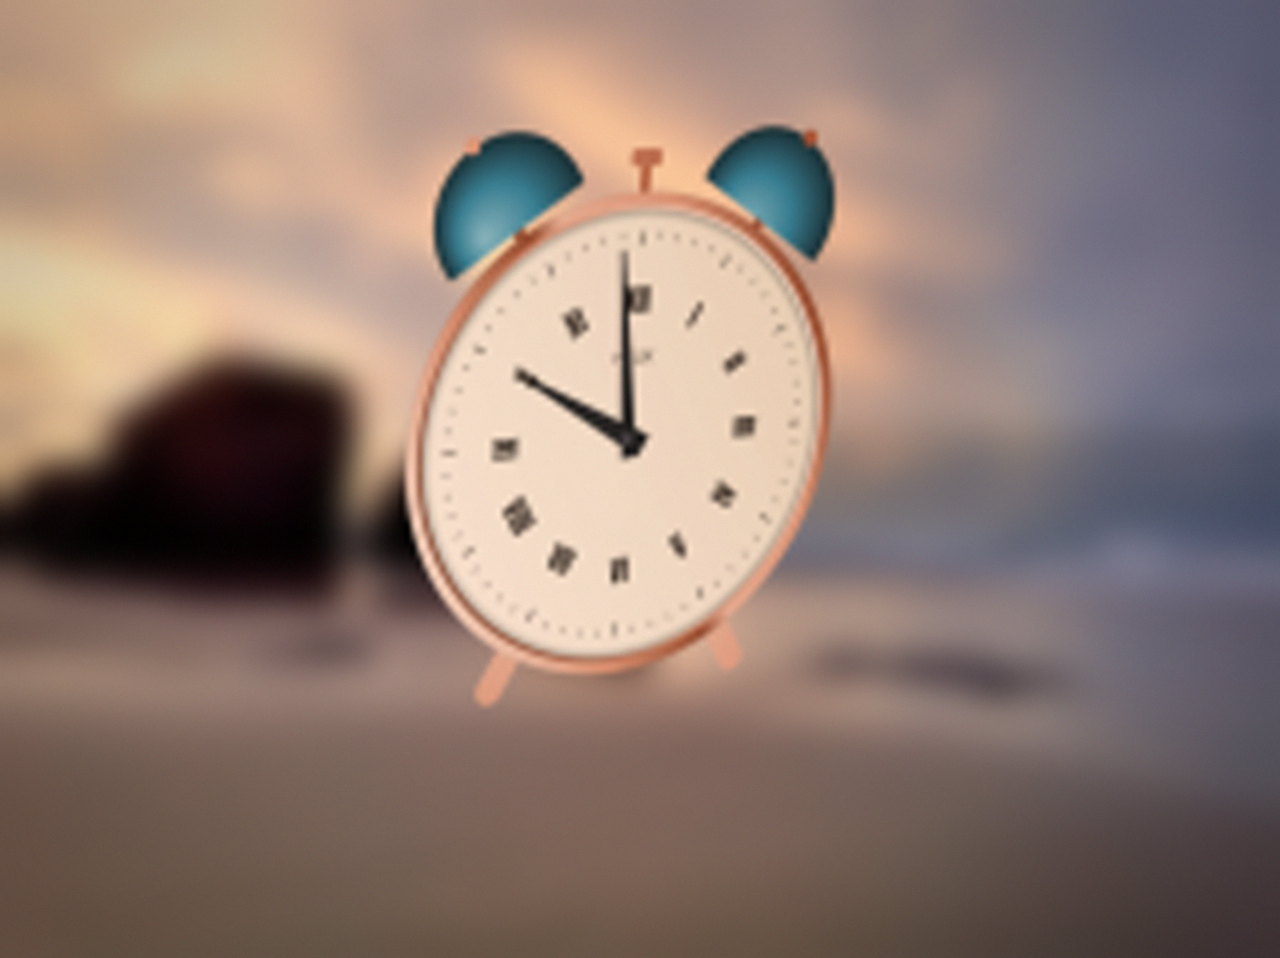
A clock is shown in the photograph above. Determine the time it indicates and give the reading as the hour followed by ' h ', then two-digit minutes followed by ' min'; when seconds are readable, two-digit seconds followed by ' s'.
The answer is 9 h 59 min
